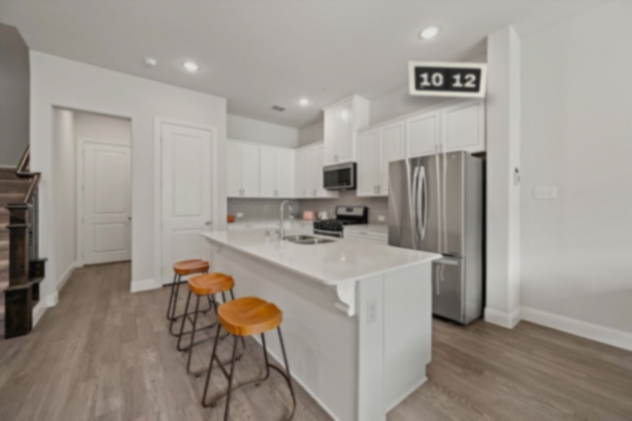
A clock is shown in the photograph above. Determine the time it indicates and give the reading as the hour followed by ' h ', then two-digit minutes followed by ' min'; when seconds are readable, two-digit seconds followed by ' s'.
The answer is 10 h 12 min
